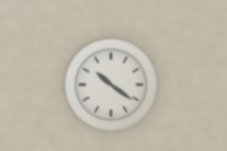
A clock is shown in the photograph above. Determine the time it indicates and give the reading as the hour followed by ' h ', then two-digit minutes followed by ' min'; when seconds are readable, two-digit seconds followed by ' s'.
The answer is 10 h 21 min
